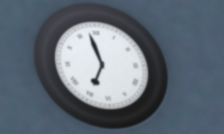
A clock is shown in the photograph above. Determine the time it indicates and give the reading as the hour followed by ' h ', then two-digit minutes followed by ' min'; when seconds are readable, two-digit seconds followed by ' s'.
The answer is 6 h 58 min
